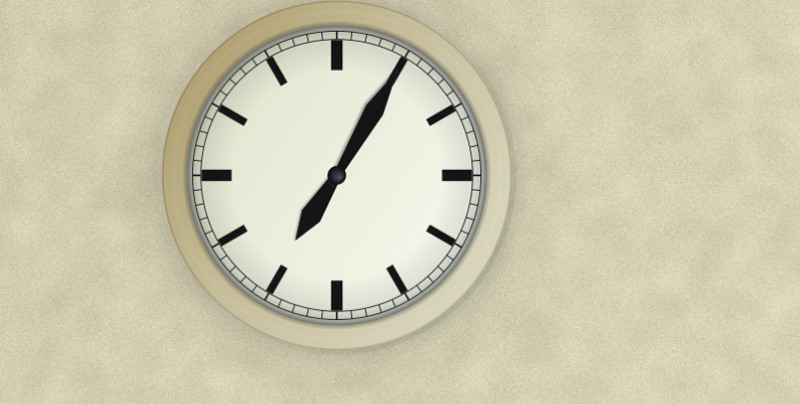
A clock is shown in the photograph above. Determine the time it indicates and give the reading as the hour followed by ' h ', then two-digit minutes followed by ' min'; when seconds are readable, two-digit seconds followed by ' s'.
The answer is 7 h 05 min
